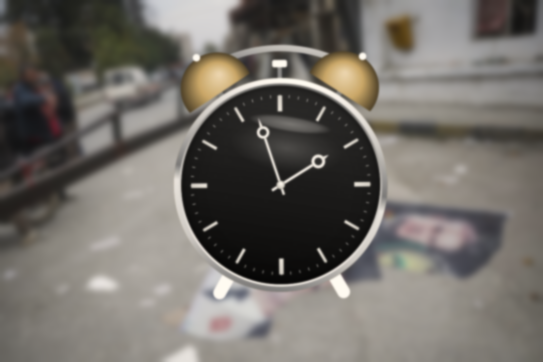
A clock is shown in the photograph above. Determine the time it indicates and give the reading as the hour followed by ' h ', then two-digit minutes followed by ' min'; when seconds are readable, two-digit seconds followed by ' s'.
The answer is 1 h 57 min
